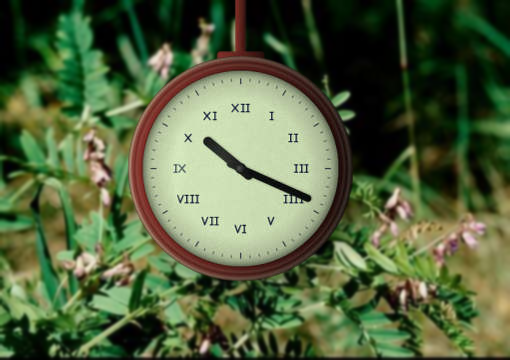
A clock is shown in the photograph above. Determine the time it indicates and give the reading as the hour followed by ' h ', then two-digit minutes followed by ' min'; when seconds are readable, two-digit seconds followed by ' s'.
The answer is 10 h 19 min
